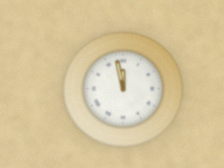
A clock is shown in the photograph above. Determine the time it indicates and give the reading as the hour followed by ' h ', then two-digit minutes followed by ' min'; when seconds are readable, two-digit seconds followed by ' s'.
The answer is 11 h 58 min
